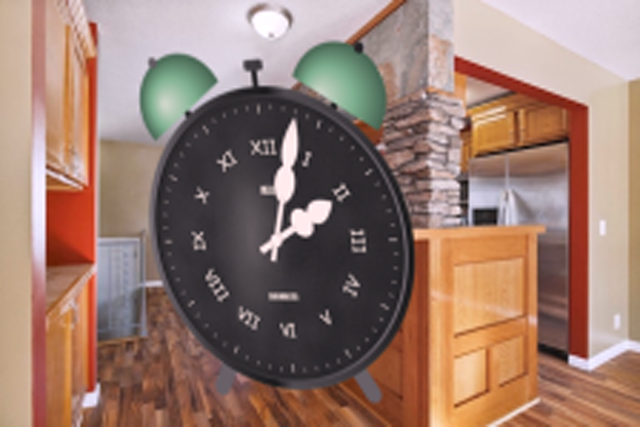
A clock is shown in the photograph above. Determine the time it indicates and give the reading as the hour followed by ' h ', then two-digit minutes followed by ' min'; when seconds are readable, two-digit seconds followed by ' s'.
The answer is 2 h 03 min
